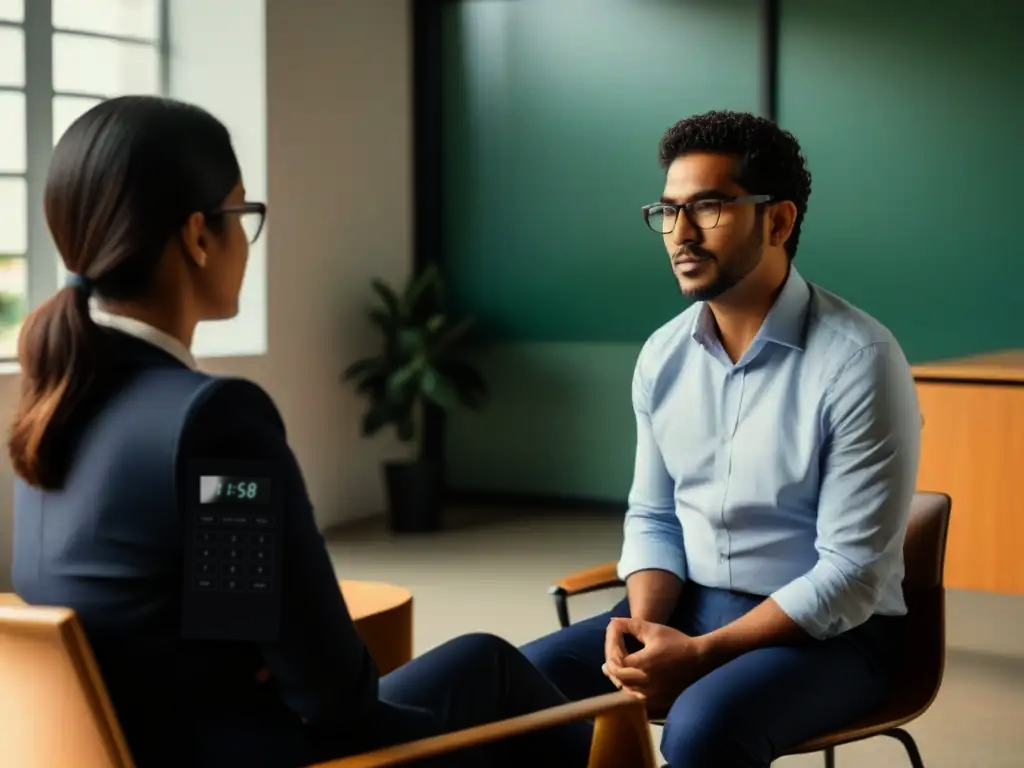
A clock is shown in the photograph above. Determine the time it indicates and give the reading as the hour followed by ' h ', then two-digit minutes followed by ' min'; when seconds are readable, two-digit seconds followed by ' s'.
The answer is 11 h 58 min
